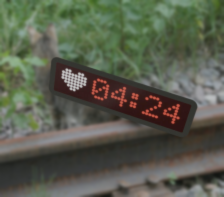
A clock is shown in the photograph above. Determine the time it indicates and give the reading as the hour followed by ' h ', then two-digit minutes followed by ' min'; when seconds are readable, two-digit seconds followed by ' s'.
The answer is 4 h 24 min
